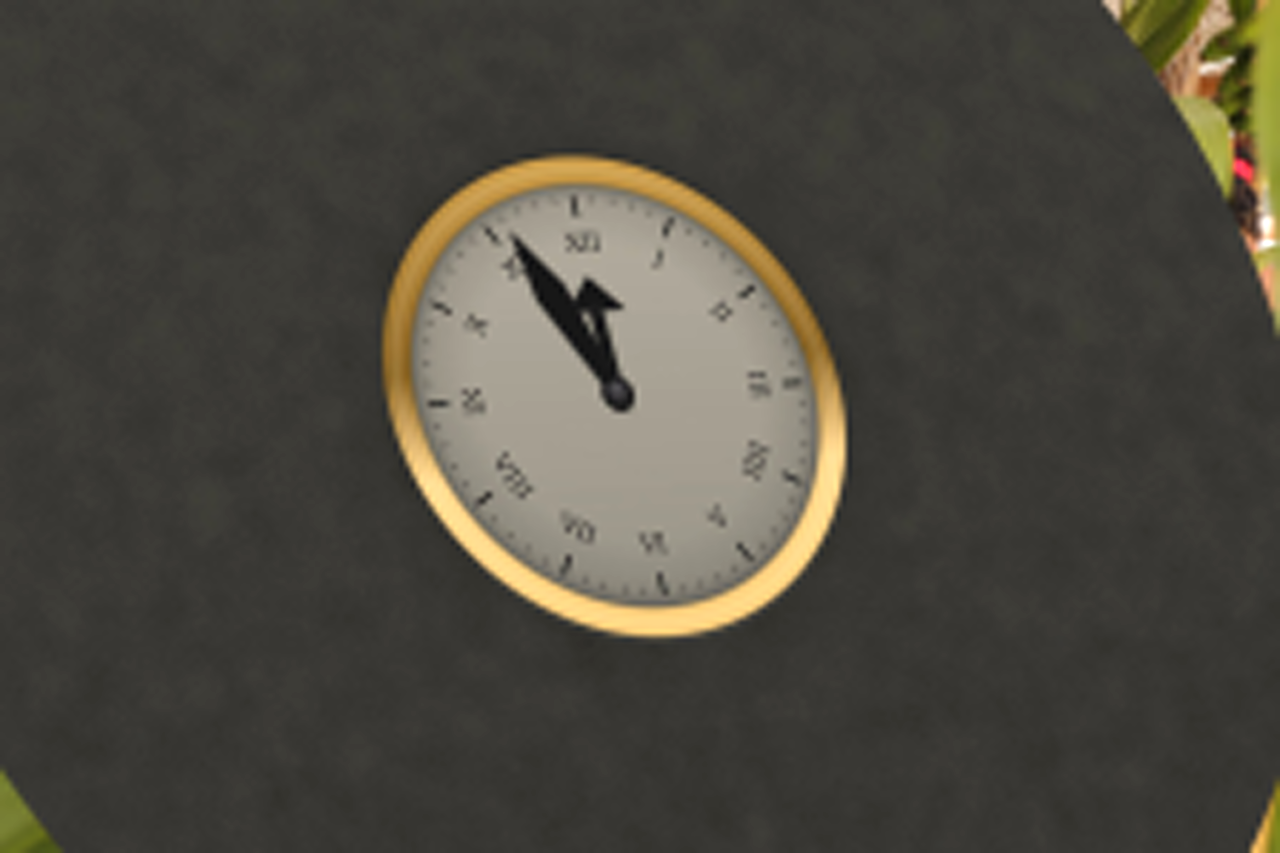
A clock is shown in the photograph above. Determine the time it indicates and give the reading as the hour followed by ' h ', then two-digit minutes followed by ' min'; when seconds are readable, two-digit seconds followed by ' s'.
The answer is 11 h 56 min
